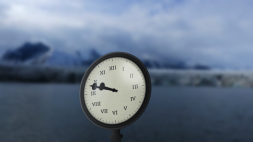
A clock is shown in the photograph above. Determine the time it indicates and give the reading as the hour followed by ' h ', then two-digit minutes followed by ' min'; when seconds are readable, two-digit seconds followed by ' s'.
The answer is 9 h 48 min
